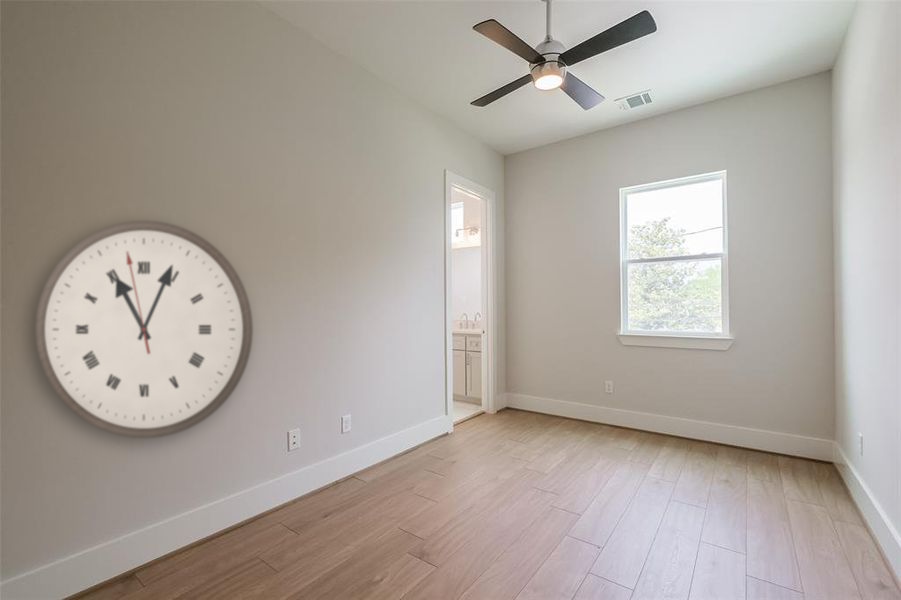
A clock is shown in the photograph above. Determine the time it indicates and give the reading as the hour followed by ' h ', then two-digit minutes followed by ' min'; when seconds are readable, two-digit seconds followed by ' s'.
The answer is 11 h 03 min 58 s
